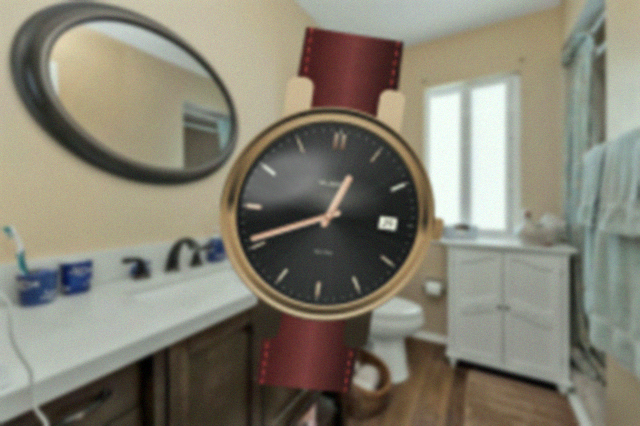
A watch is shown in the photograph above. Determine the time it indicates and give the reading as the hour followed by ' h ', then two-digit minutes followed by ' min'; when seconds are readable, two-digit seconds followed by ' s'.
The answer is 12 h 41 min
